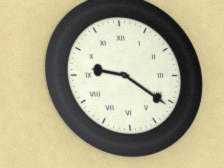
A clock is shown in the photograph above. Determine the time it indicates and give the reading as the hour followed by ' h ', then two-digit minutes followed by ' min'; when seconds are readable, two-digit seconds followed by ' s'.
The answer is 9 h 21 min
